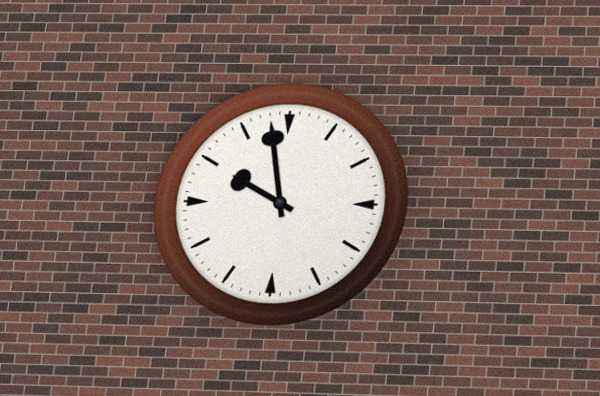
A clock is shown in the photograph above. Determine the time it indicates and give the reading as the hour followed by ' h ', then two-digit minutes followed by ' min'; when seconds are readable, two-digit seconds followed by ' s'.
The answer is 9 h 58 min
